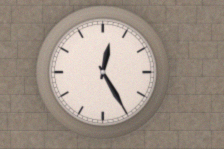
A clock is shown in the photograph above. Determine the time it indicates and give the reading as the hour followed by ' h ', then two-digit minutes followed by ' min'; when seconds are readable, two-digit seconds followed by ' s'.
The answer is 12 h 25 min
